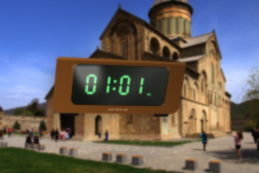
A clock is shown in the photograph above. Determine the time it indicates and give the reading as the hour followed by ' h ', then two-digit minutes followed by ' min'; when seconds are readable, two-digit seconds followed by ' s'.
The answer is 1 h 01 min
